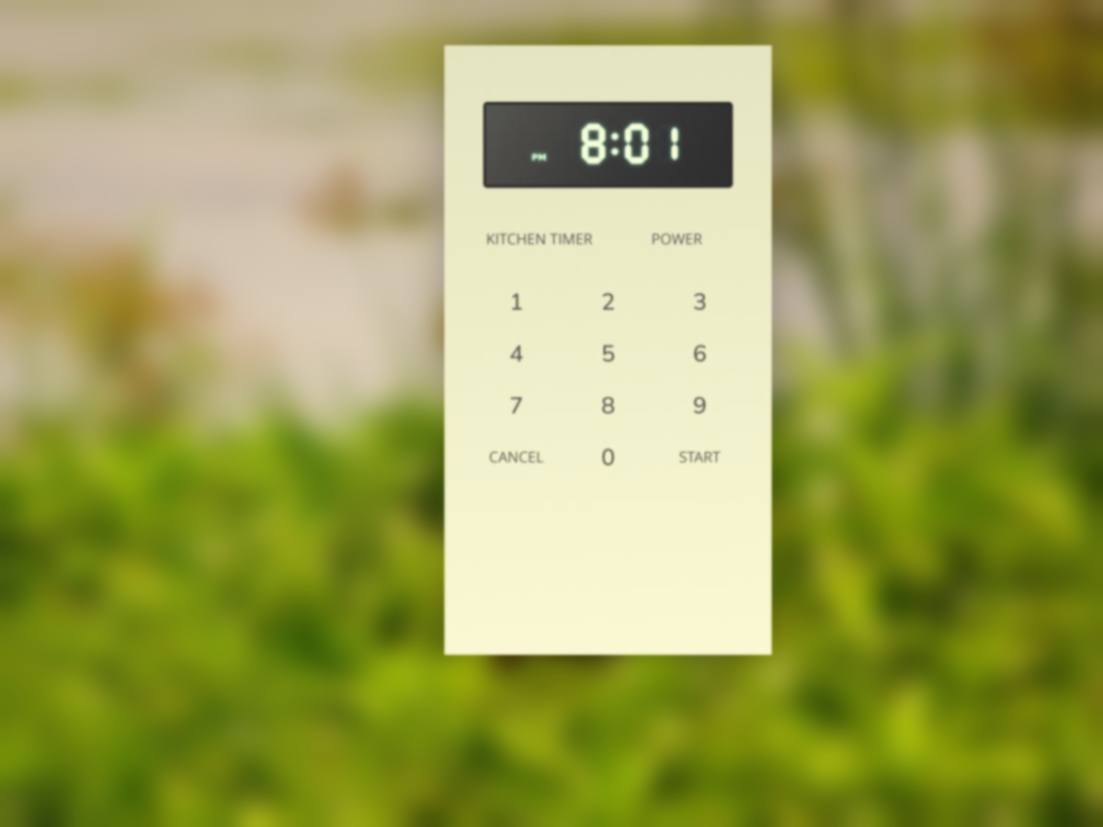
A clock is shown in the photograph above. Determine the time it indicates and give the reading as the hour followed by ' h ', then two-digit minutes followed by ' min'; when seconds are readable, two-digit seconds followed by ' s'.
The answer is 8 h 01 min
